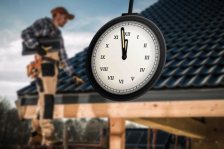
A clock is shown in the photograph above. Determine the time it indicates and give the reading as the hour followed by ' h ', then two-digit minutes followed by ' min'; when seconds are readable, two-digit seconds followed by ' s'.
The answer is 11 h 58 min
